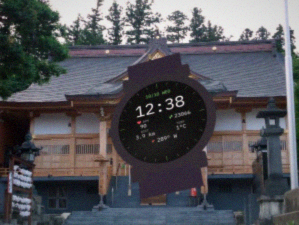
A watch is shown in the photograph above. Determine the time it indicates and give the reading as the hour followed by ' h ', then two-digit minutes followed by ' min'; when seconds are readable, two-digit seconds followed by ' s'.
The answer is 12 h 38 min
